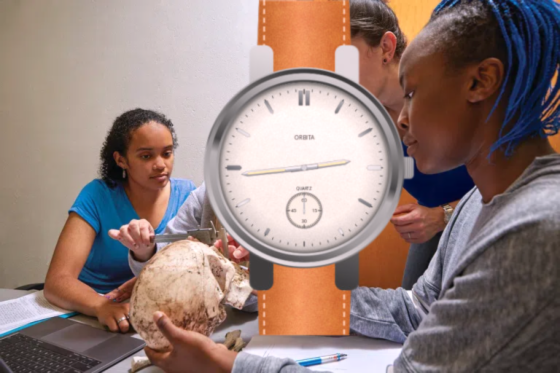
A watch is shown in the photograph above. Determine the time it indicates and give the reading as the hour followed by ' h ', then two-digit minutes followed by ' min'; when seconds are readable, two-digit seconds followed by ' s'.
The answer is 2 h 44 min
